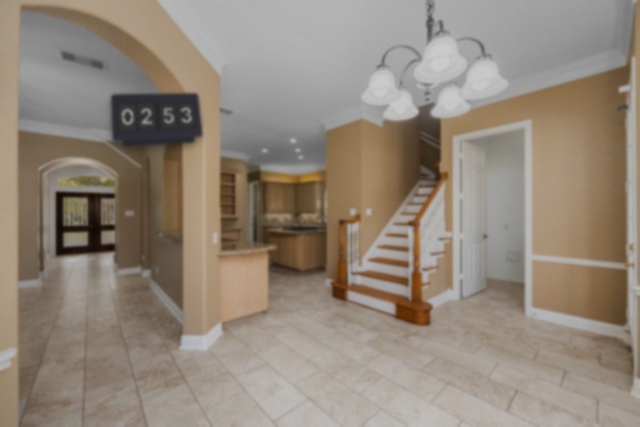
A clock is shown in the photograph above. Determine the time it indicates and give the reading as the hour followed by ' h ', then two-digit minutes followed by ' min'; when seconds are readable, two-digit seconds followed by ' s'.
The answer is 2 h 53 min
